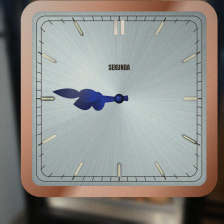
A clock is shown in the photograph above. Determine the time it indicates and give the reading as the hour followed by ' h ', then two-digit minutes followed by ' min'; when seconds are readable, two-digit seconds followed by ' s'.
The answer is 8 h 46 min
